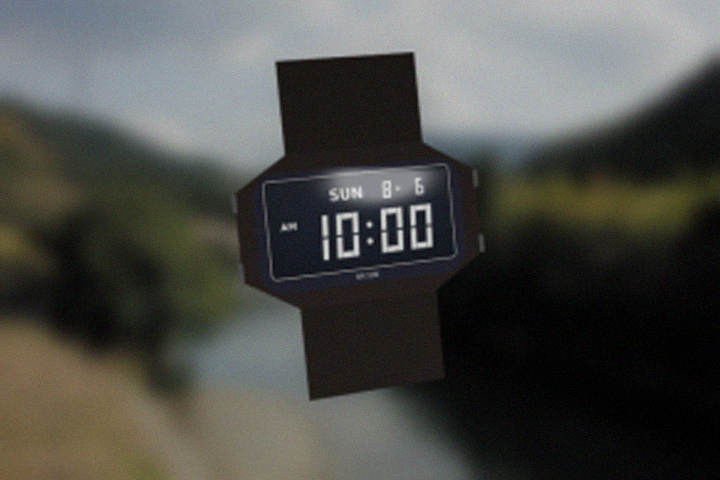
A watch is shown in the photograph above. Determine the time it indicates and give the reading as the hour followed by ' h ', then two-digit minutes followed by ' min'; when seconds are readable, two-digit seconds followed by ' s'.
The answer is 10 h 00 min
